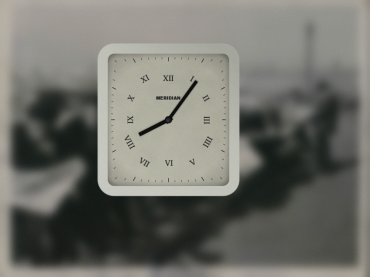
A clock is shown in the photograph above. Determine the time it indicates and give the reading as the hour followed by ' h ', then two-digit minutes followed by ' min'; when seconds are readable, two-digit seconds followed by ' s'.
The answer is 8 h 06 min
